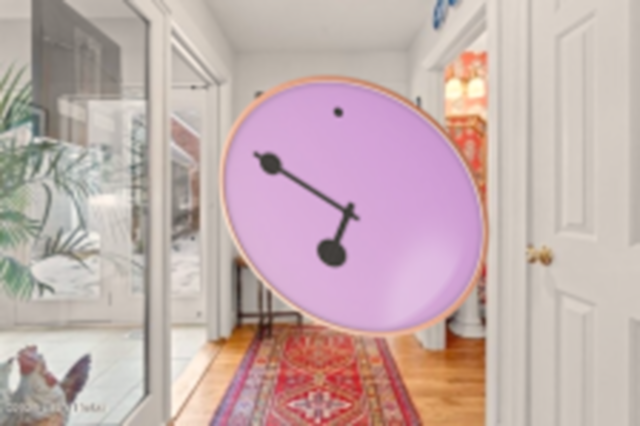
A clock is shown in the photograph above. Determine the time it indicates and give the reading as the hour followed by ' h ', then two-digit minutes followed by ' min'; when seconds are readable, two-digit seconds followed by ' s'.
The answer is 6 h 50 min
